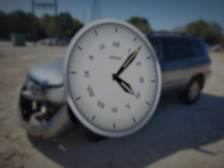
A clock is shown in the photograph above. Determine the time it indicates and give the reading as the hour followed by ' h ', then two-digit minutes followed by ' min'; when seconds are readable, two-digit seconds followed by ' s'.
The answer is 4 h 07 min
